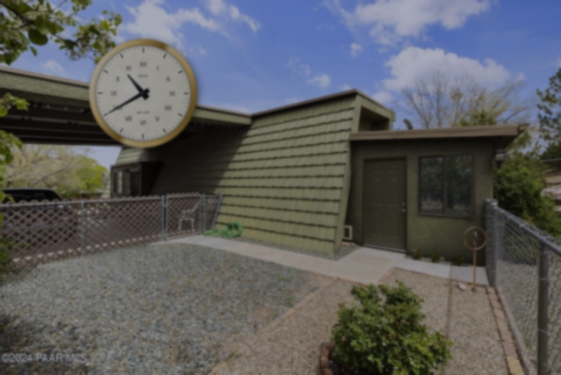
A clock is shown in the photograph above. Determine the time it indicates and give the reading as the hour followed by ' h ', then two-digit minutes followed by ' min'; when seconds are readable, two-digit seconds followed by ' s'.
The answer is 10 h 40 min
